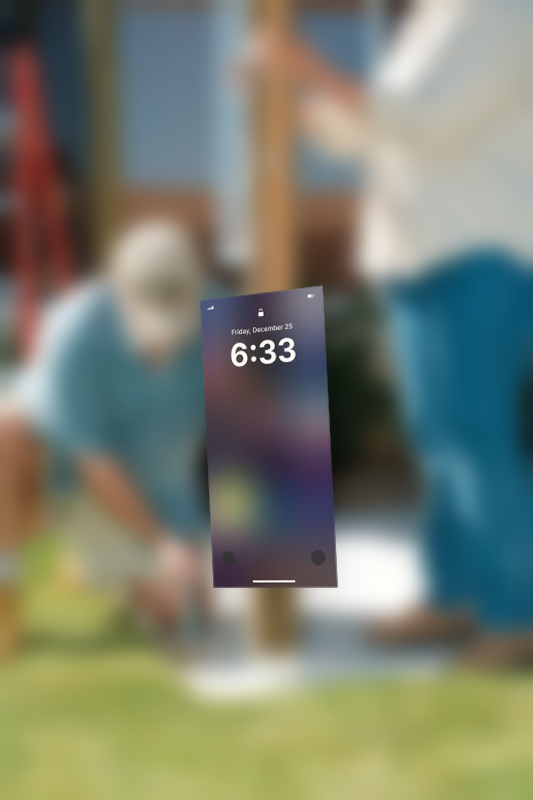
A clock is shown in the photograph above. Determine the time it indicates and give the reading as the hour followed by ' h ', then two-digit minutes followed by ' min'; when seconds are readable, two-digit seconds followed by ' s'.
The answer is 6 h 33 min
